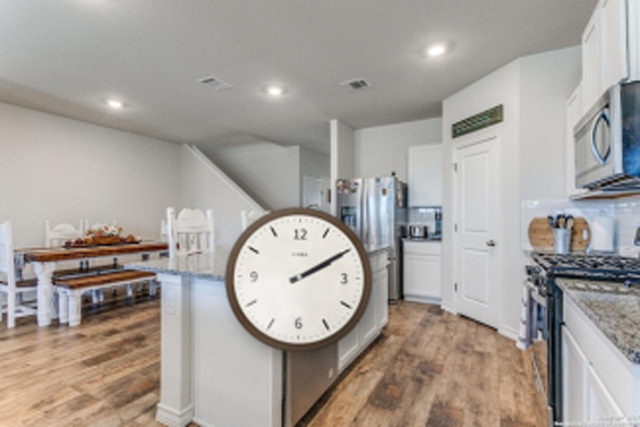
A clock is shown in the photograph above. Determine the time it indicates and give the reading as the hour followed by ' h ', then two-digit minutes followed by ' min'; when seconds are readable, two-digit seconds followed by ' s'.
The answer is 2 h 10 min
